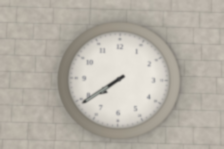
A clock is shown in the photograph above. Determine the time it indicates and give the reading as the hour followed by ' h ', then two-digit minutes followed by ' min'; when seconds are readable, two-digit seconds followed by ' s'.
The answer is 7 h 39 min
